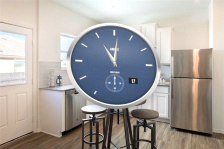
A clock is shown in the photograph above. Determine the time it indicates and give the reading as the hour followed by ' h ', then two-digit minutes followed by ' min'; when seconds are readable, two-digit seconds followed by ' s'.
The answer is 11 h 01 min
